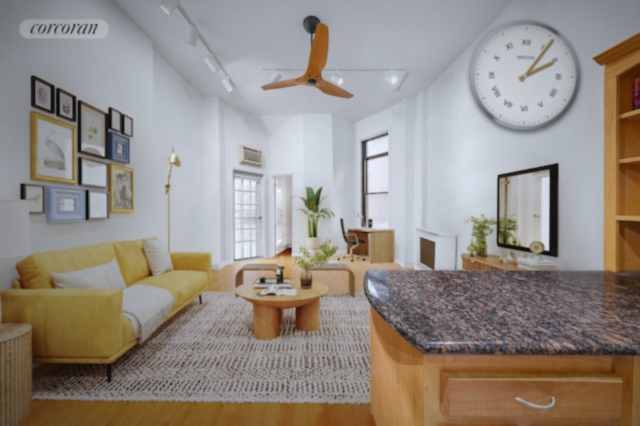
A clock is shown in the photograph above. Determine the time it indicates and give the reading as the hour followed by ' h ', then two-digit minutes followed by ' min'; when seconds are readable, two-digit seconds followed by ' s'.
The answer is 2 h 06 min
